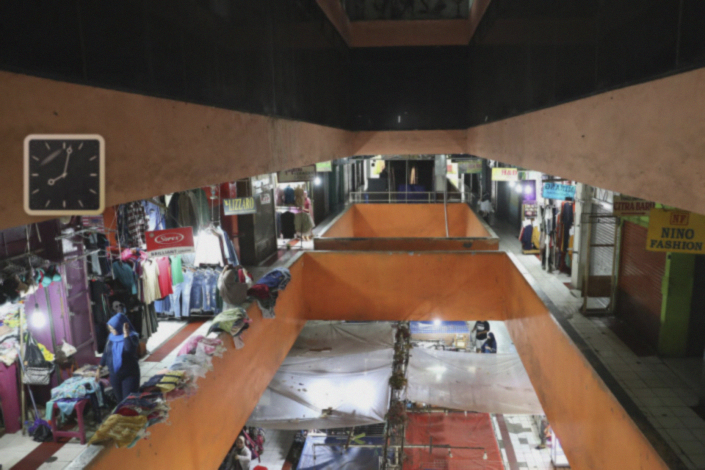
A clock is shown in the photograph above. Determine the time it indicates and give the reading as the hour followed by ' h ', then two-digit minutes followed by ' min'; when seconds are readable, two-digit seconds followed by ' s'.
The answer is 8 h 02 min
